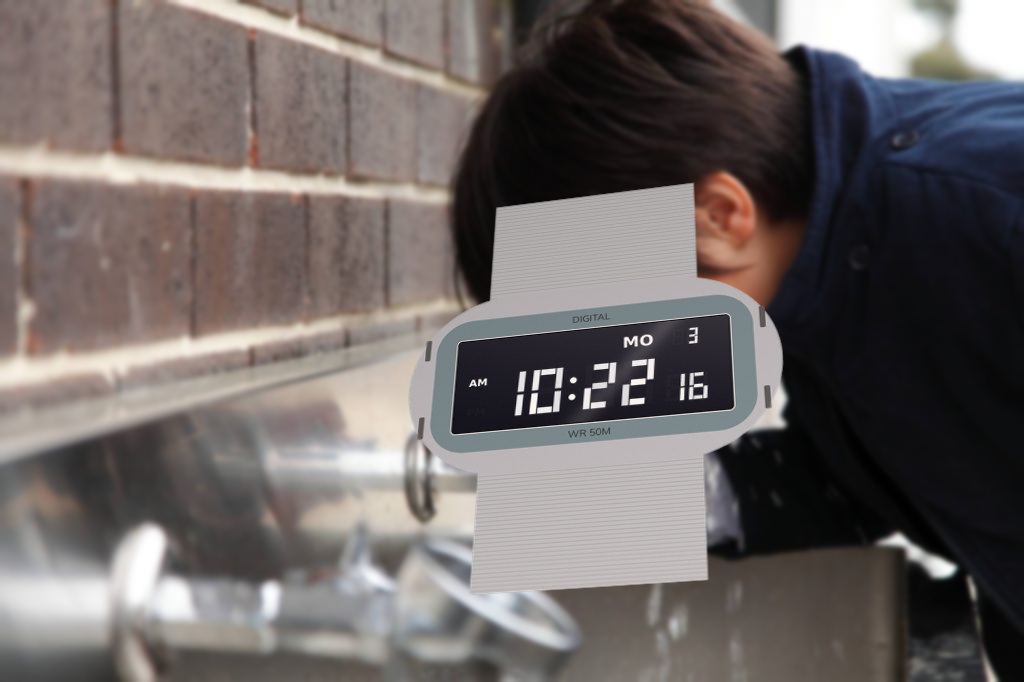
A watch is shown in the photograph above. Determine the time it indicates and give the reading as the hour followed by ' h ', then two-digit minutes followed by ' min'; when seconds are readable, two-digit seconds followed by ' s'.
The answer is 10 h 22 min 16 s
